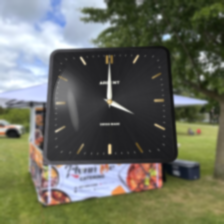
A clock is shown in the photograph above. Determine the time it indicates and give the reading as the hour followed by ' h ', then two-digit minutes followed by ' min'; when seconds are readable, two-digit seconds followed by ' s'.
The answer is 4 h 00 min
